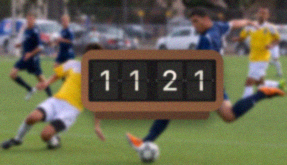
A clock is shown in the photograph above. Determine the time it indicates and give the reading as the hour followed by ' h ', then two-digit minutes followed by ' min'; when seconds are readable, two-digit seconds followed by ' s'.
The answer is 11 h 21 min
